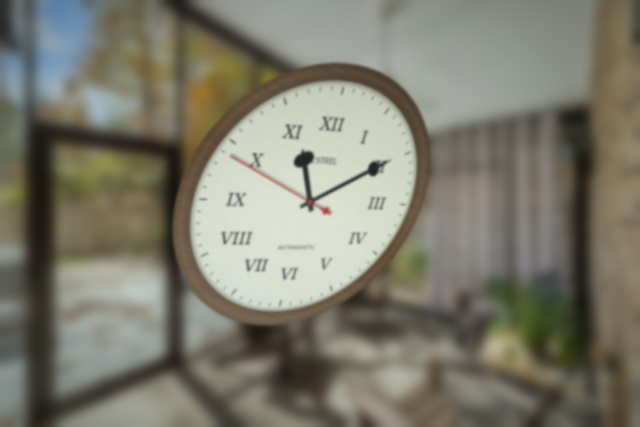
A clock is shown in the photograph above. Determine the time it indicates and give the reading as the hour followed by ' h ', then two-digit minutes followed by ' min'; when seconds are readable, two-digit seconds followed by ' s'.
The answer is 11 h 09 min 49 s
